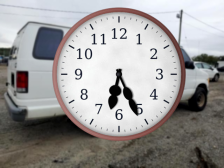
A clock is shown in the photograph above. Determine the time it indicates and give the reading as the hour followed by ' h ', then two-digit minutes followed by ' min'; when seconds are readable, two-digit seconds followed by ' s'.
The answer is 6 h 26 min
